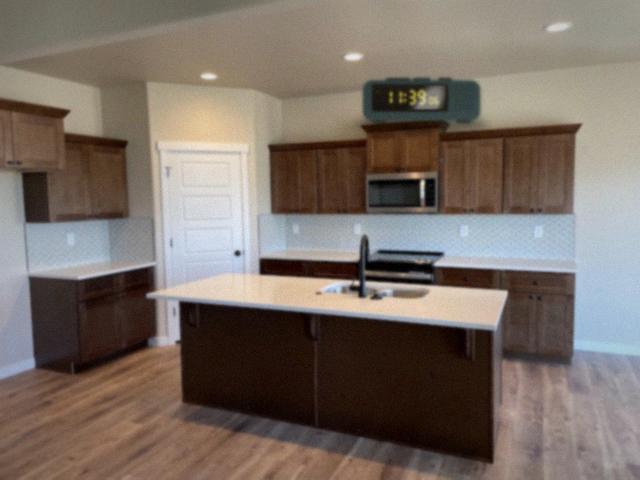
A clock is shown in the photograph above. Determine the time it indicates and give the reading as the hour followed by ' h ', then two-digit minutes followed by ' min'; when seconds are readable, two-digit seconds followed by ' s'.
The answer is 11 h 39 min
